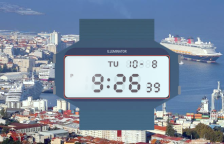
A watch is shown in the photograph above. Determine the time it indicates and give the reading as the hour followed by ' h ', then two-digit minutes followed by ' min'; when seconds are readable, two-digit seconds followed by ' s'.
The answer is 9 h 26 min 39 s
